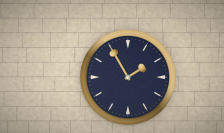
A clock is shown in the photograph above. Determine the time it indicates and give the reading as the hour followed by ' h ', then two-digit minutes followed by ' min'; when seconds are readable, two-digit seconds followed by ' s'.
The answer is 1 h 55 min
